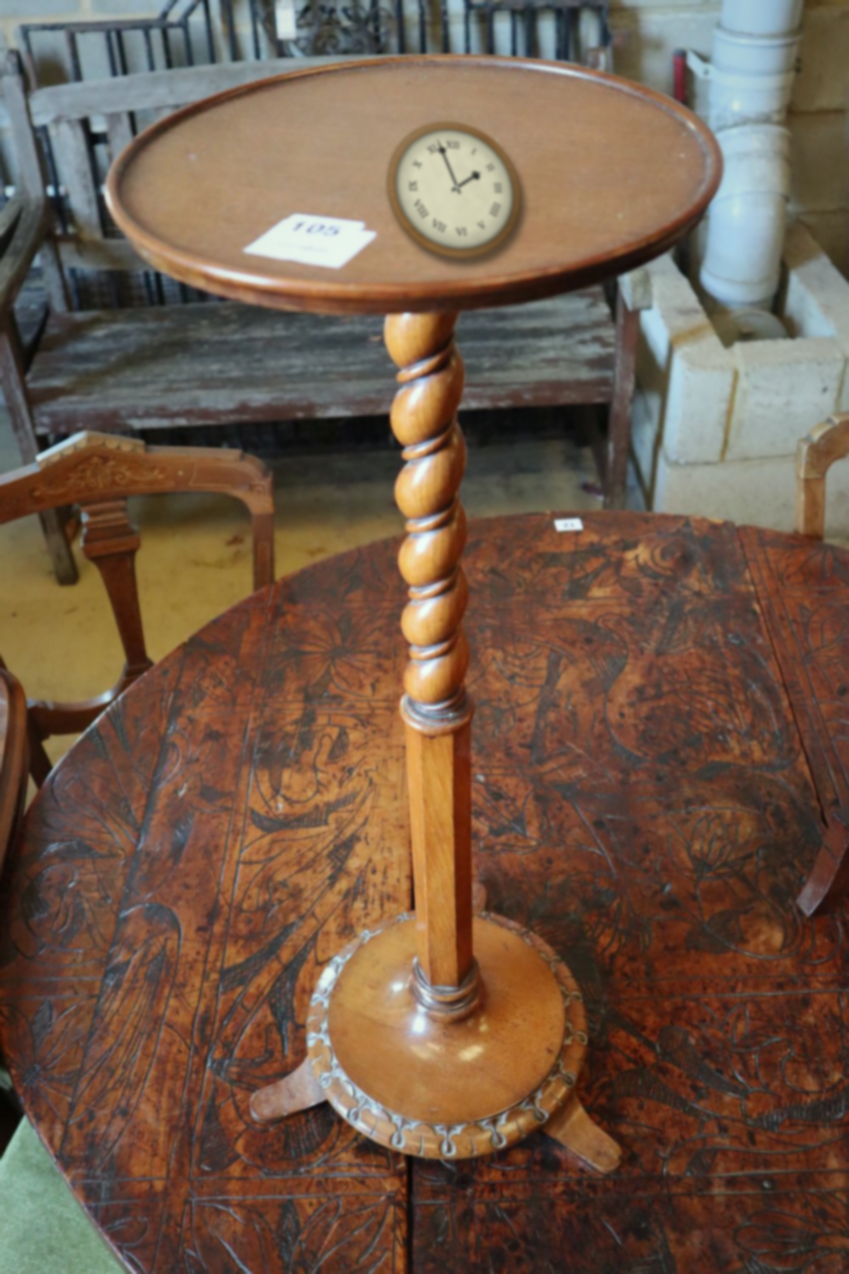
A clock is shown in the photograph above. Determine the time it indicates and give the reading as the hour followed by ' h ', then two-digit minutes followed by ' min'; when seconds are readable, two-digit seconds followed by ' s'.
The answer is 1 h 57 min
